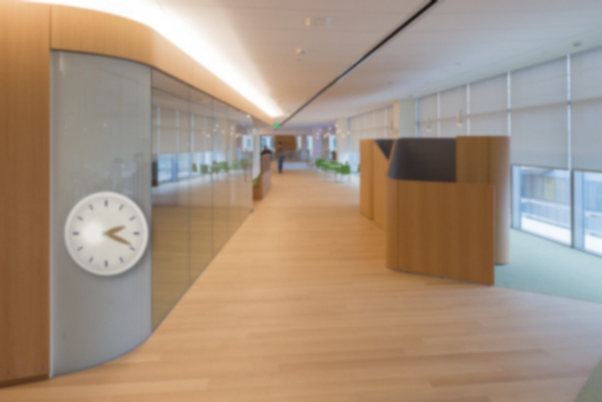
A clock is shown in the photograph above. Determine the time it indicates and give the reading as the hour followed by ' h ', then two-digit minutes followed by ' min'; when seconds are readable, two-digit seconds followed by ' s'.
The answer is 2 h 19 min
